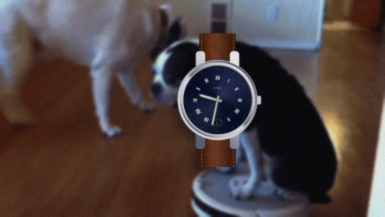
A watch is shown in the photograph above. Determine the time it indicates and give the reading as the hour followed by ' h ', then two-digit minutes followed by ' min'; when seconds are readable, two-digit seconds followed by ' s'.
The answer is 9 h 32 min
